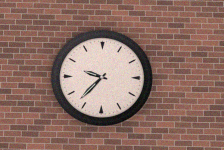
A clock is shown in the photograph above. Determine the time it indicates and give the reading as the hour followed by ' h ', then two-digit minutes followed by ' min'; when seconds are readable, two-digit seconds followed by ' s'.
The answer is 9 h 37 min
